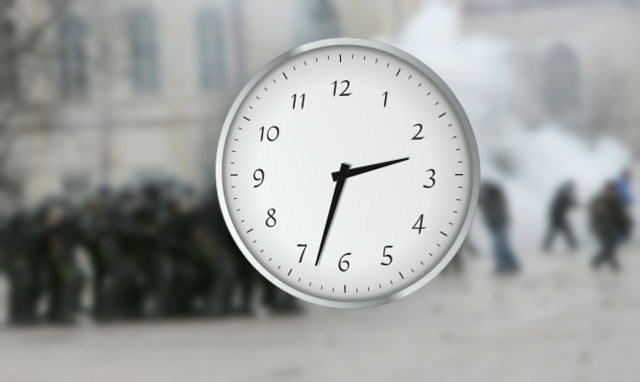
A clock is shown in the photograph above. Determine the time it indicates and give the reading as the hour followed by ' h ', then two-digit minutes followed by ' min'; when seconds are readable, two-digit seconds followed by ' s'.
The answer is 2 h 33 min
